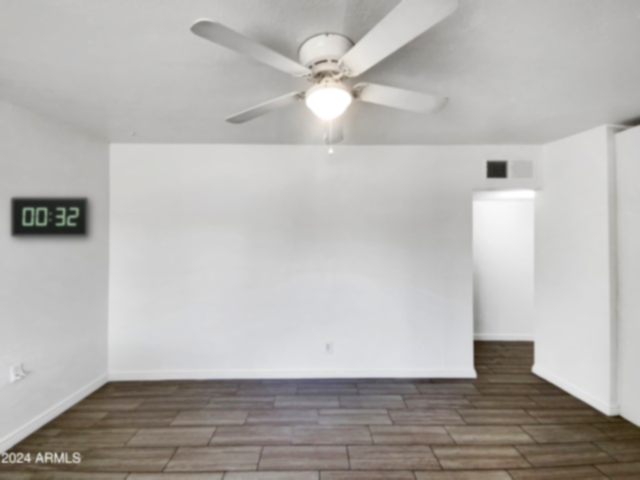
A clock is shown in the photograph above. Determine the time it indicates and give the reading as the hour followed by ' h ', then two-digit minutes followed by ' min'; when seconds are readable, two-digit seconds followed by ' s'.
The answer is 0 h 32 min
